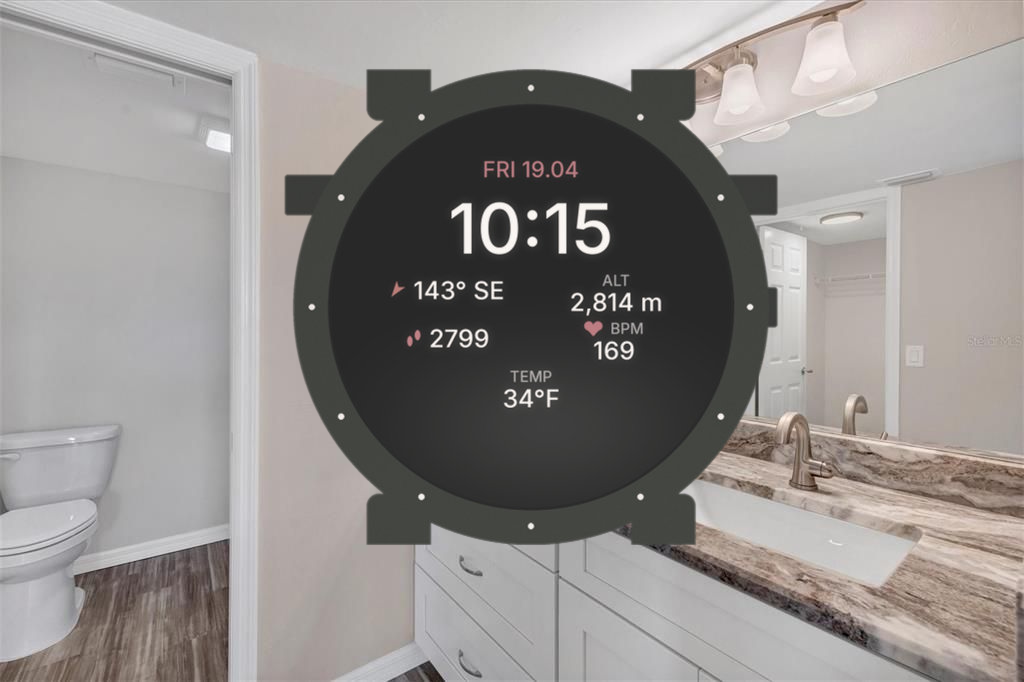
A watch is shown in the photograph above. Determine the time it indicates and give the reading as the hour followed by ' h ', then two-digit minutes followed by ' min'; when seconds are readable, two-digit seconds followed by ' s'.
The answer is 10 h 15 min
